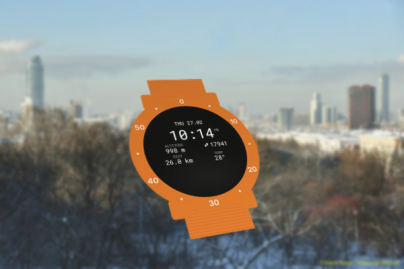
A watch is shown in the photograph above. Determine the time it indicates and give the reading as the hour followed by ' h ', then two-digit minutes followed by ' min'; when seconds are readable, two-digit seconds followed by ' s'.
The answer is 10 h 14 min
